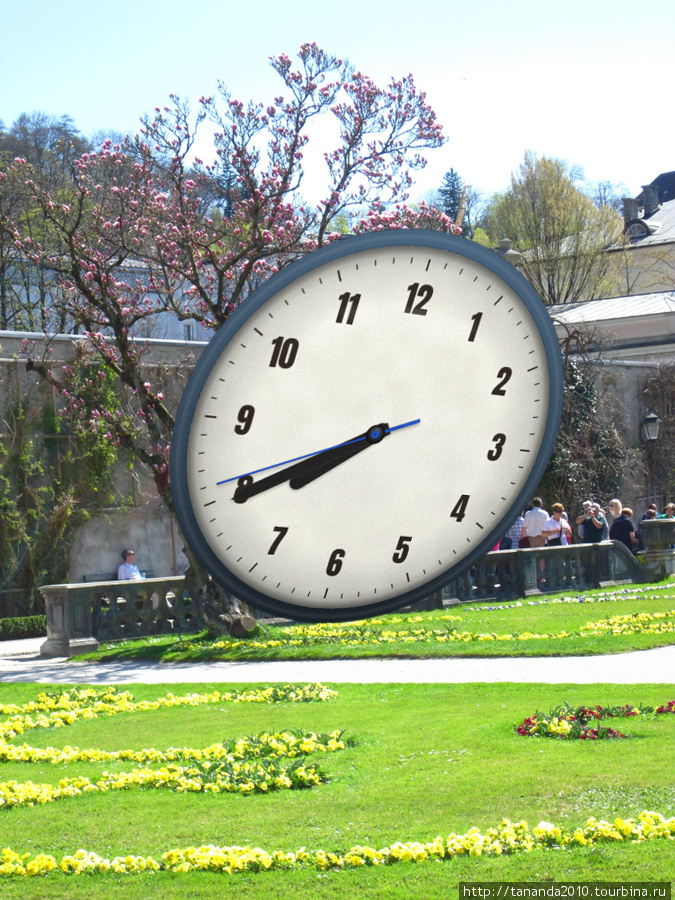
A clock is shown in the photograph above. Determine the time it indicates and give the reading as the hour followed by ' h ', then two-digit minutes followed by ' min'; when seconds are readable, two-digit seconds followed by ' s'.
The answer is 7 h 39 min 41 s
